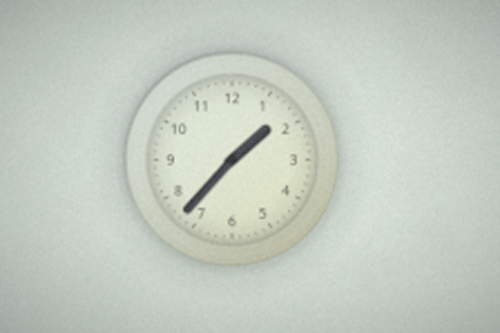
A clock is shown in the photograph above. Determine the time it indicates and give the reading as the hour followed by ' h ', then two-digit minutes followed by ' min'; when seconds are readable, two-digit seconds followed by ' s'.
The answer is 1 h 37 min
